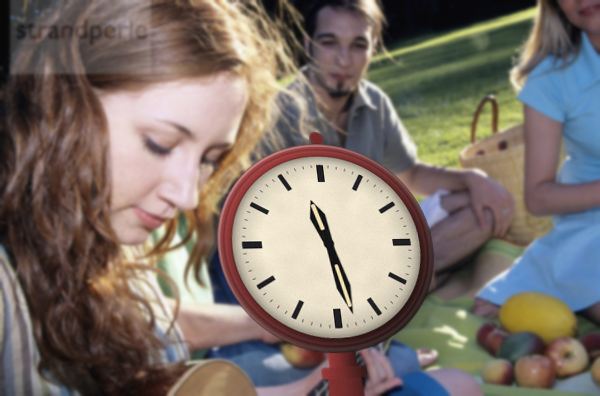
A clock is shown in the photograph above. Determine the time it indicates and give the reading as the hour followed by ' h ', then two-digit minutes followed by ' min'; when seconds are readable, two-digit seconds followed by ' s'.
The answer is 11 h 28 min
